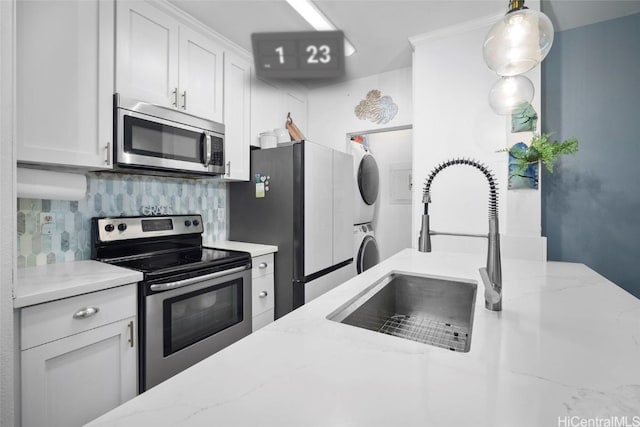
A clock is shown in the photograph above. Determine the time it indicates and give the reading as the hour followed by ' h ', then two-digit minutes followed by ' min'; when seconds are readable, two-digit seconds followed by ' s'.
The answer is 1 h 23 min
